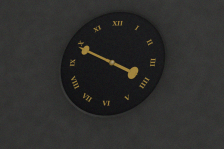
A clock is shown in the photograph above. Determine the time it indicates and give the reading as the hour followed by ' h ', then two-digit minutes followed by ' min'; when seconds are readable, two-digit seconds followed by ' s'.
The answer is 3 h 49 min
